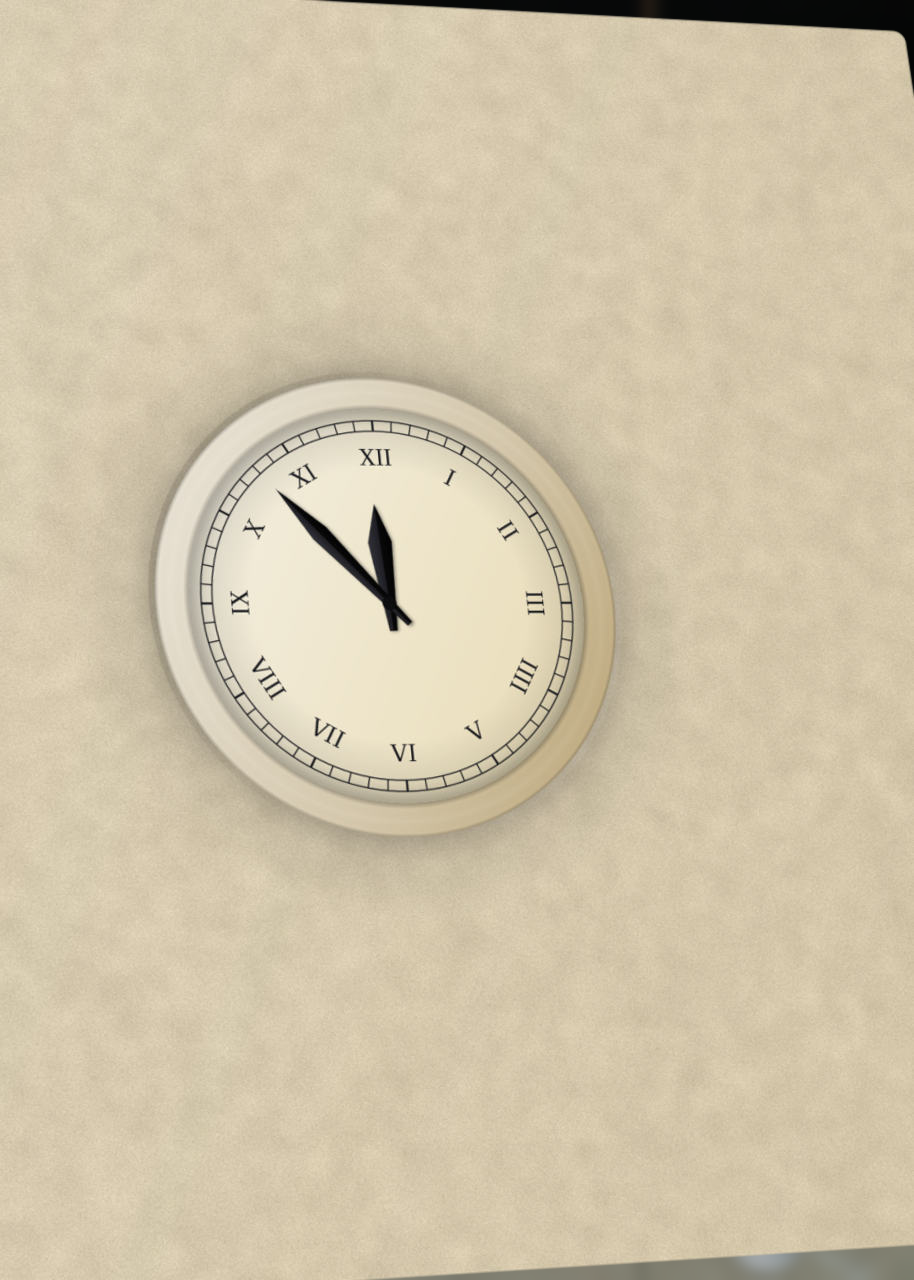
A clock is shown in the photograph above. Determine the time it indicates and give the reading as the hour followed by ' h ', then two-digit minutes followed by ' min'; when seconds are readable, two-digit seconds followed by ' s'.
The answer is 11 h 53 min
